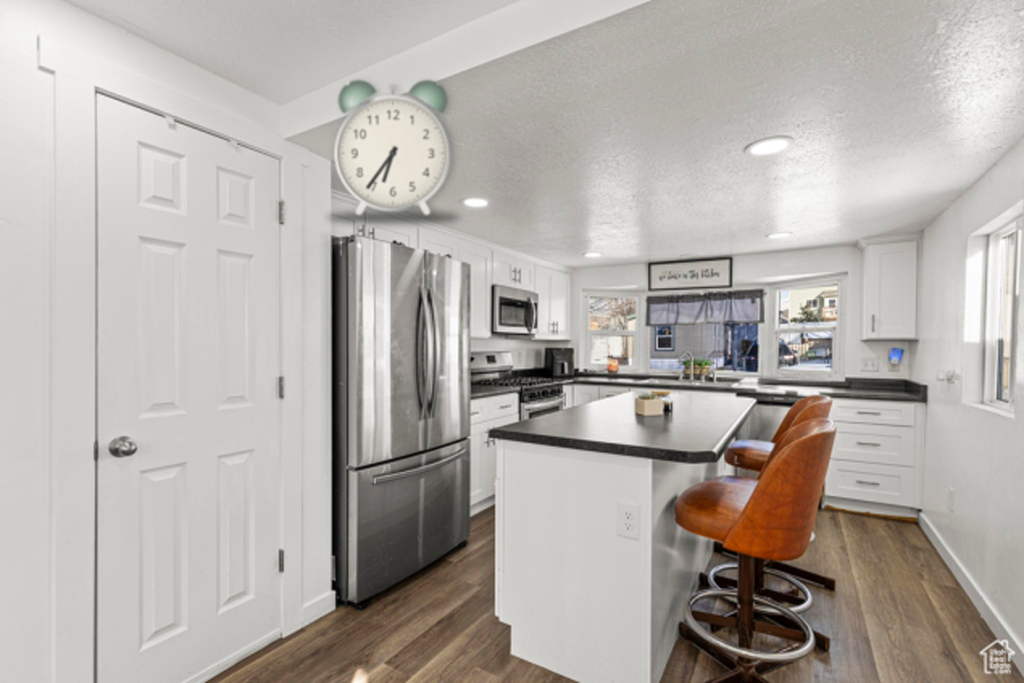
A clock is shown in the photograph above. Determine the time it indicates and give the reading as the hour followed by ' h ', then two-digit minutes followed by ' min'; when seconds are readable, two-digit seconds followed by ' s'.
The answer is 6 h 36 min
